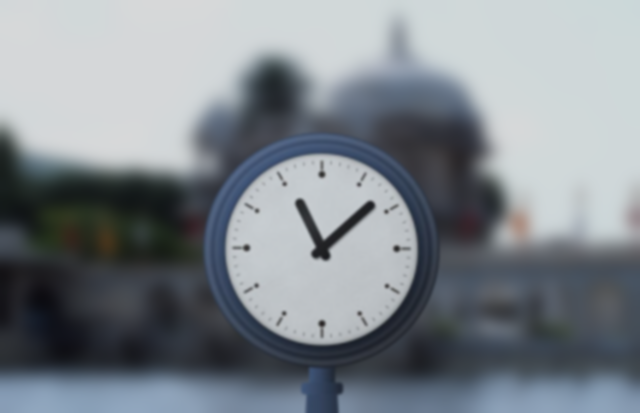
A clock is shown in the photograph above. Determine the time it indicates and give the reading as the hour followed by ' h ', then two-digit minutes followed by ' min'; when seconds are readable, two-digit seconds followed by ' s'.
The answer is 11 h 08 min
